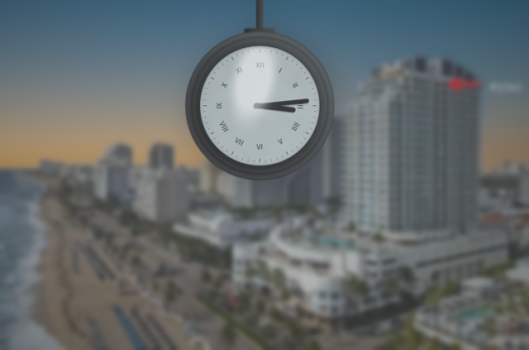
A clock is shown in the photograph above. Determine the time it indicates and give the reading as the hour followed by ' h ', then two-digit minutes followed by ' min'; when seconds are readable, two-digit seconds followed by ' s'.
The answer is 3 h 14 min
